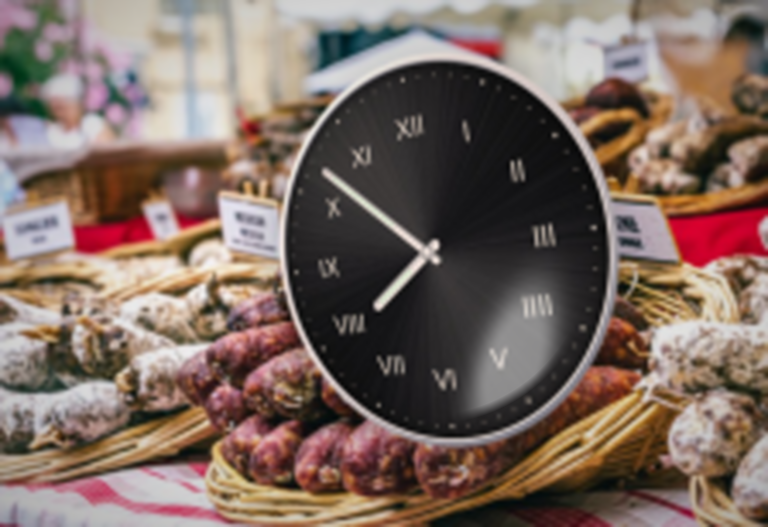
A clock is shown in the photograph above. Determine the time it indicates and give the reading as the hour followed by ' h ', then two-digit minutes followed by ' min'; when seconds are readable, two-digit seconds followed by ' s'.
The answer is 7 h 52 min
